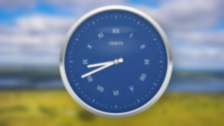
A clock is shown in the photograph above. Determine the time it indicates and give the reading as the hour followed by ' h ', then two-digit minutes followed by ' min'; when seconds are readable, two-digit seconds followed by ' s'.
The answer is 8 h 41 min
